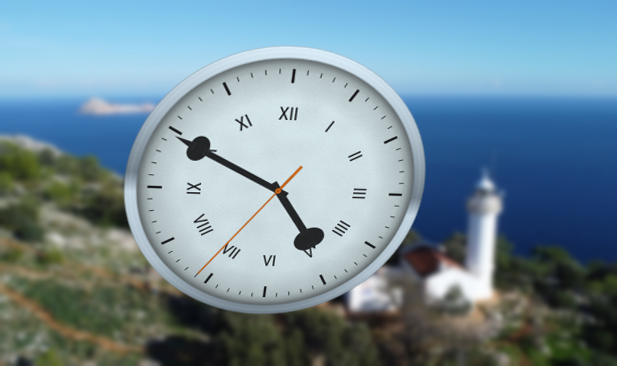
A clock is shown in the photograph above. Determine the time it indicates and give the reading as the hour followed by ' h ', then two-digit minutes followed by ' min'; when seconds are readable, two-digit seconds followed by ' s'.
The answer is 4 h 49 min 36 s
